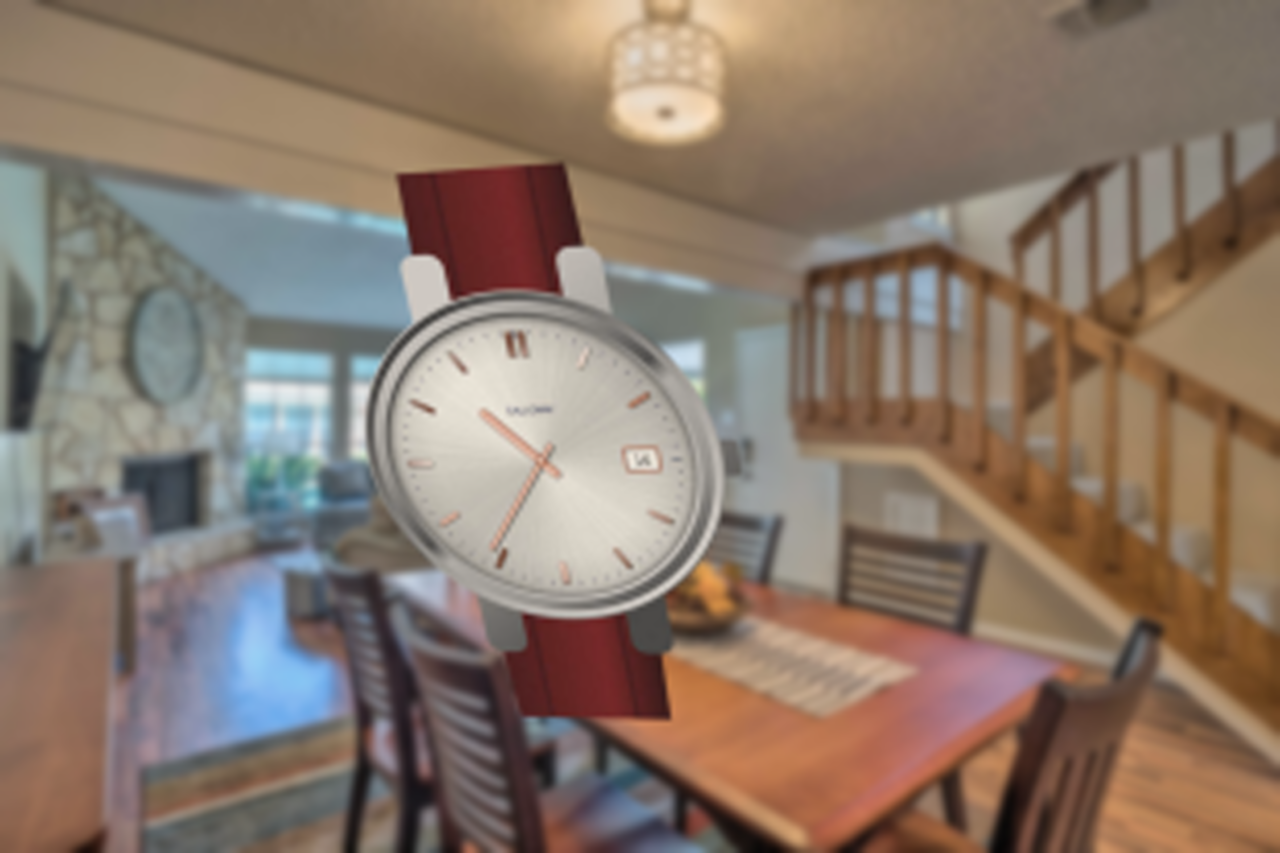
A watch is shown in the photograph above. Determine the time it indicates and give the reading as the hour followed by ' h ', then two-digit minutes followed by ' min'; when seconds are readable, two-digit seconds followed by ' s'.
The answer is 10 h 36 min
